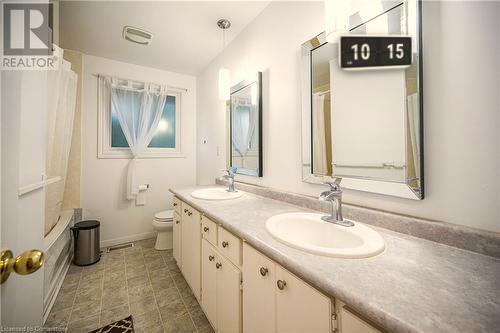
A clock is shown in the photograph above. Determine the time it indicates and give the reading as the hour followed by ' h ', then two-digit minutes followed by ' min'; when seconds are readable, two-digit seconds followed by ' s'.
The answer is 10 h 15 min
